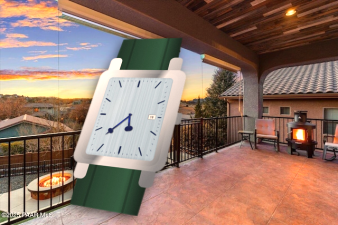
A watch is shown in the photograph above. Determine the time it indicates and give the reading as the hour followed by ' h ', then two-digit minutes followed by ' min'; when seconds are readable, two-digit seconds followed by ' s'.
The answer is 5 h 37 min
